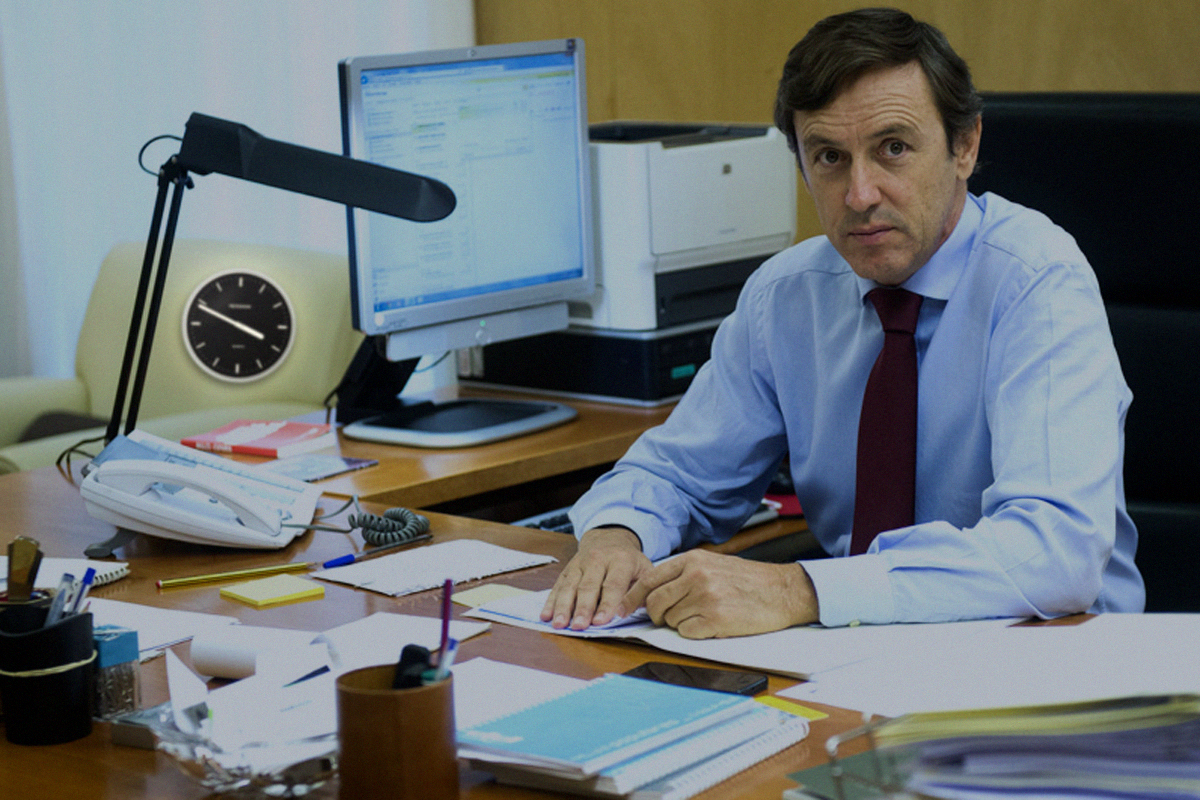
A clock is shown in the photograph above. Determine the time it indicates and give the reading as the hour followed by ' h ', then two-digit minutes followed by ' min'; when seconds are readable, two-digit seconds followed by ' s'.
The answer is 3 h 49 min
